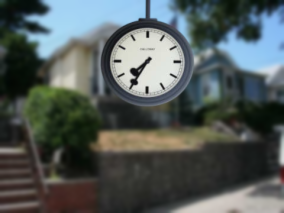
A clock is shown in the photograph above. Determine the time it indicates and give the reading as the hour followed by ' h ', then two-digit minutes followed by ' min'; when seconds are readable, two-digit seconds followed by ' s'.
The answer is 7 h 35 min
